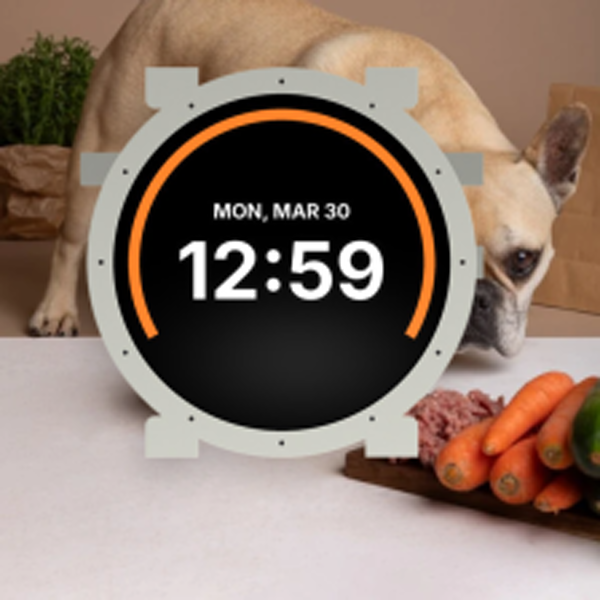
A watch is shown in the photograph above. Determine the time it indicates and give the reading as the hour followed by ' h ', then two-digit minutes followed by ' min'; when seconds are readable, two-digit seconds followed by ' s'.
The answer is 12 h 59 min
